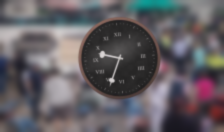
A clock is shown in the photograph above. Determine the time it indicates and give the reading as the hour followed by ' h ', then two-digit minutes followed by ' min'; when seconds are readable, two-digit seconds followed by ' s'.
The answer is 9 h 34 min
